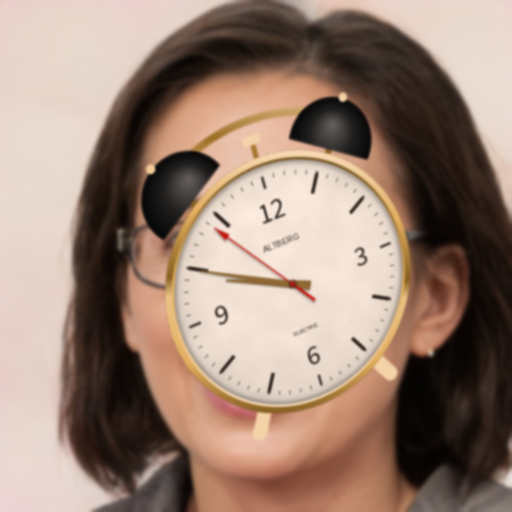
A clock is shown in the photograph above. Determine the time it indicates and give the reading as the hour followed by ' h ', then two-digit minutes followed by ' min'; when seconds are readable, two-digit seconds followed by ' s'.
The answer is 9 h 49 min 54 s
